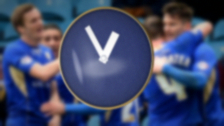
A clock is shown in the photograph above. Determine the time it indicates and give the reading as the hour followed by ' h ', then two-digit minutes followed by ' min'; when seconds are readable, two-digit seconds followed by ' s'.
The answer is 12 h 55 min
